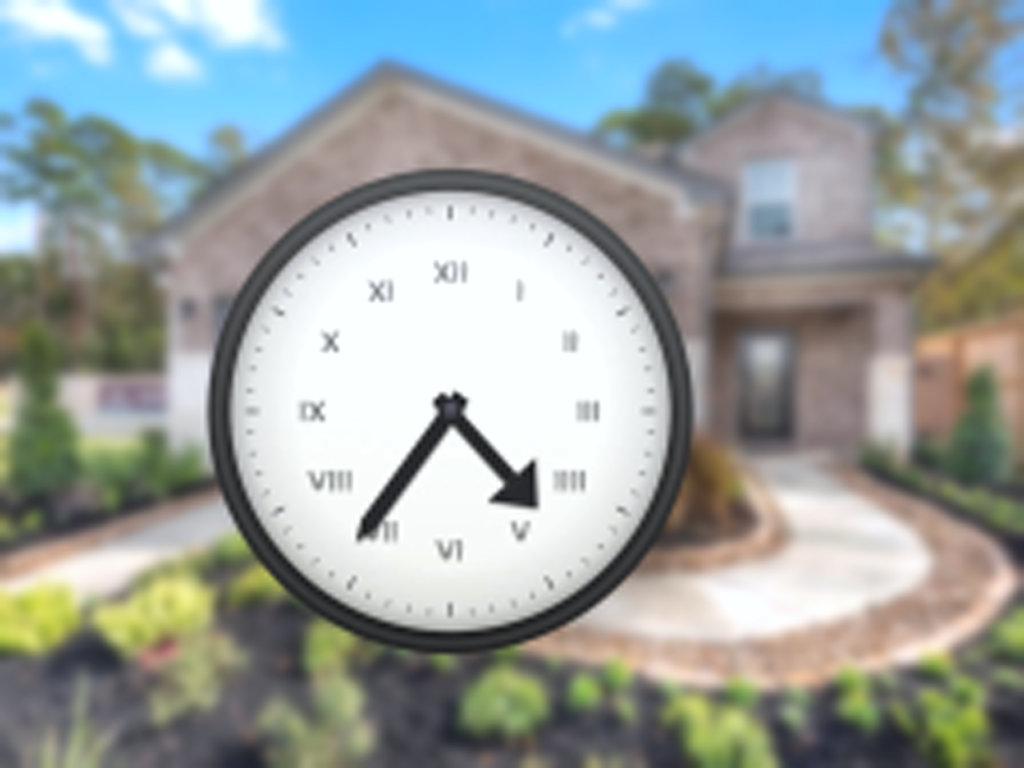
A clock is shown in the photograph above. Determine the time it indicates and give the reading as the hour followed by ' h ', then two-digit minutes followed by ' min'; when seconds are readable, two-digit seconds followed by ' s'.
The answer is 4 h 36 min
